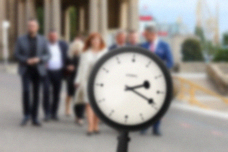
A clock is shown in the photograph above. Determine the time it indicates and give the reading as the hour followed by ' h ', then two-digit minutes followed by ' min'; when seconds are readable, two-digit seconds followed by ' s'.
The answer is 2 h 19 min
